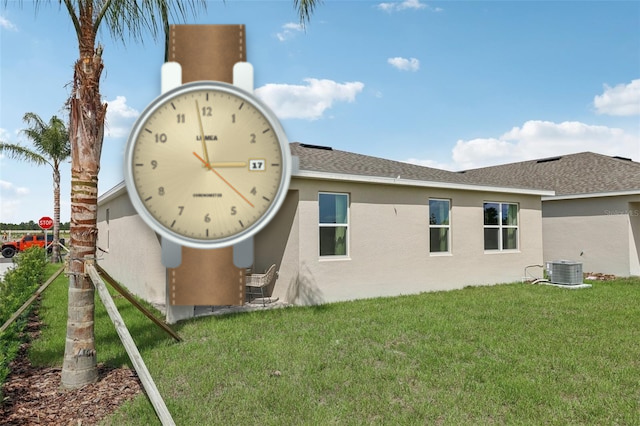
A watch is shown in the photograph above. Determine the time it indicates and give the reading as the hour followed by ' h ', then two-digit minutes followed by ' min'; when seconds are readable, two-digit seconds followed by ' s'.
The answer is 2 h 58 min 22 s
